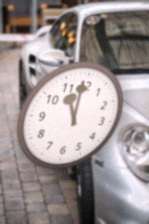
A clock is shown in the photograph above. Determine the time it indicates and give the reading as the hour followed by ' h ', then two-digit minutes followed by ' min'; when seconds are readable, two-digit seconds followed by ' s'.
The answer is 10 h 59 min
